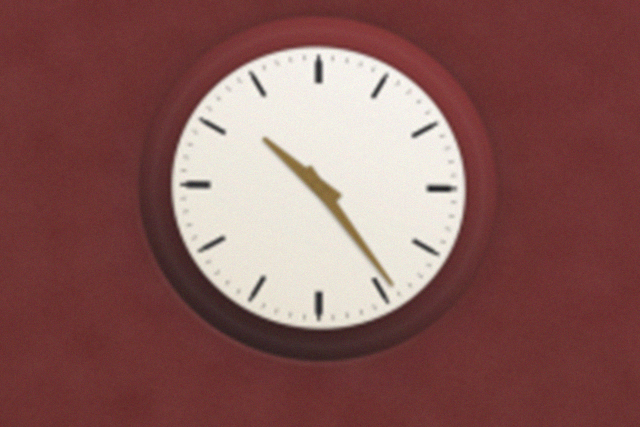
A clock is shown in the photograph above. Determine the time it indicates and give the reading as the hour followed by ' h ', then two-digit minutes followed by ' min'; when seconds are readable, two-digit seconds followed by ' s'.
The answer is 10 h 24 min
